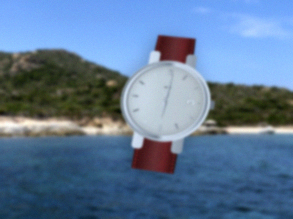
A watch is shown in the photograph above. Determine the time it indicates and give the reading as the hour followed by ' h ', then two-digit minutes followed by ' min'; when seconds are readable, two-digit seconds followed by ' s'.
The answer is 6 h 01 min
